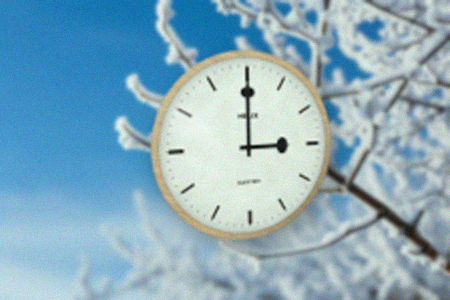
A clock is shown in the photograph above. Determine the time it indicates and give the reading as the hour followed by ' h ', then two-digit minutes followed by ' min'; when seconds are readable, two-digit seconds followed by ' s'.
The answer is 3 h 00 min
